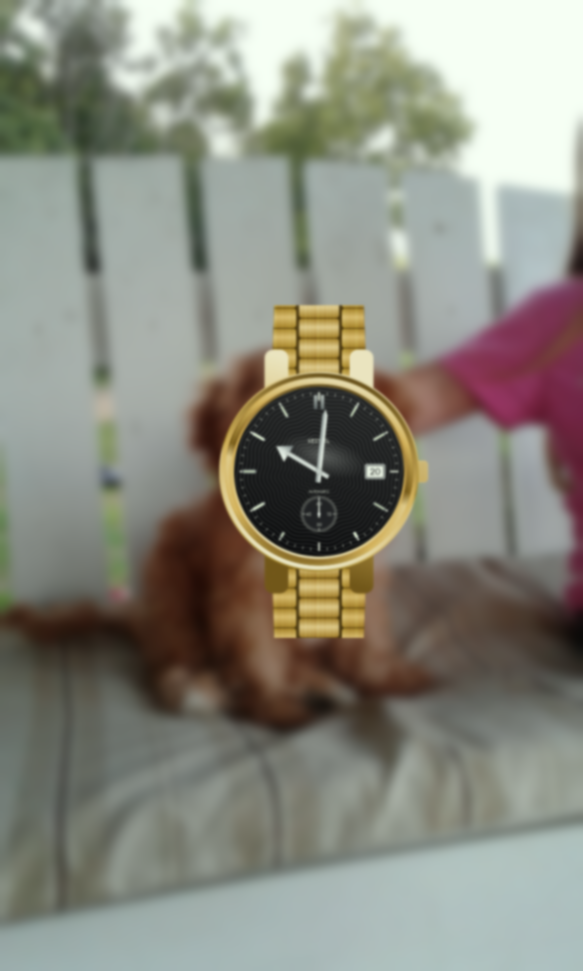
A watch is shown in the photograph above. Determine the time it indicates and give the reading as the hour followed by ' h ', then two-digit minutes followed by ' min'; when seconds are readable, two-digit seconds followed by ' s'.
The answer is 10 h 01 min
